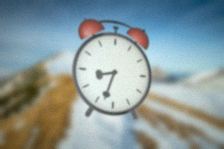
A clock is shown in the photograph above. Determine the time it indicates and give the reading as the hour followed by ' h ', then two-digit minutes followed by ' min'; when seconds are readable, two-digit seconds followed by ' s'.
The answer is 8 h 33 min
